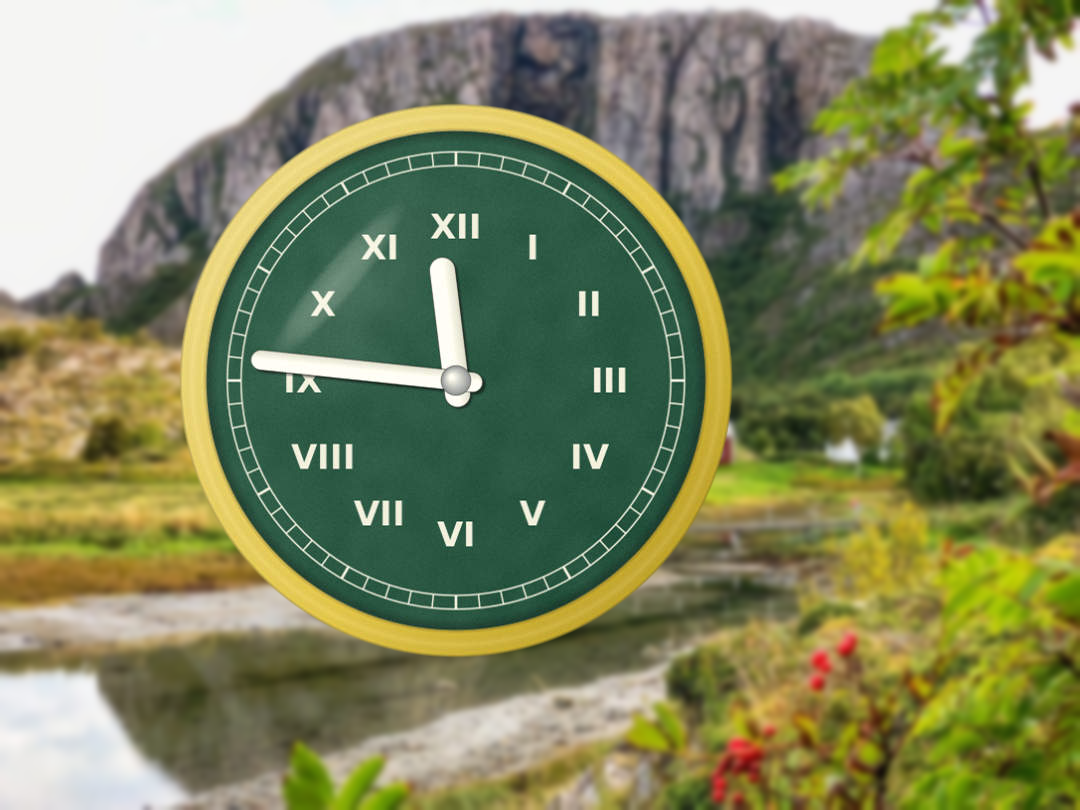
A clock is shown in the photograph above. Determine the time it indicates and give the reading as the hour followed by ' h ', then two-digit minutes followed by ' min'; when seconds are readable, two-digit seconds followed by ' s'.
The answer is 11 h 46 min
